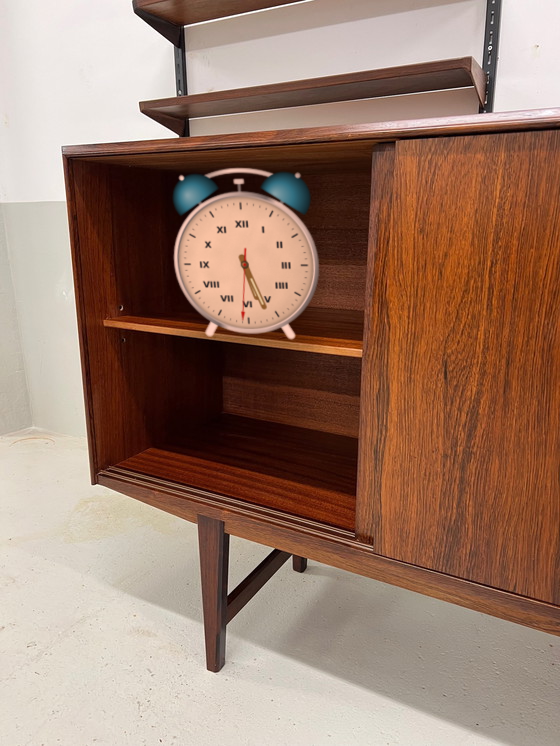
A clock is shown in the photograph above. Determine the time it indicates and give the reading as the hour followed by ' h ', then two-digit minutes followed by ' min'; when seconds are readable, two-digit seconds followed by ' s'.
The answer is 5 h 26 min 31 s
